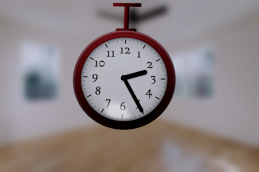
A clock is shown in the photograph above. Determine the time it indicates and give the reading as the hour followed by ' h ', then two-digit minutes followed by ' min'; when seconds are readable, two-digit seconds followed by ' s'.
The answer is 2 h 25 min
